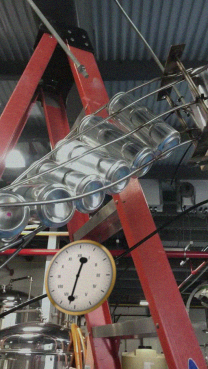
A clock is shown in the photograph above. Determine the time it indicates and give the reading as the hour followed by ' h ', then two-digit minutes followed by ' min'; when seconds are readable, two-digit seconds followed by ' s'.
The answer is 12 h 32 min
